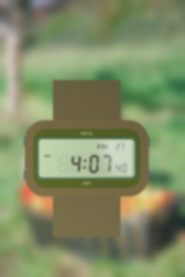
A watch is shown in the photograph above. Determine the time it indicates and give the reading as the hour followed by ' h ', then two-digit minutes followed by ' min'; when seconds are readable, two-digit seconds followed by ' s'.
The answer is 4 h 07 min
